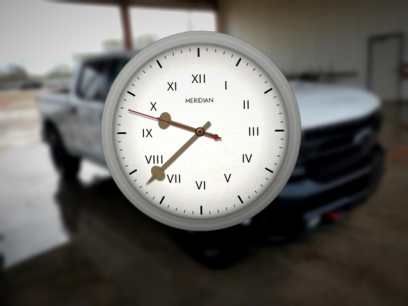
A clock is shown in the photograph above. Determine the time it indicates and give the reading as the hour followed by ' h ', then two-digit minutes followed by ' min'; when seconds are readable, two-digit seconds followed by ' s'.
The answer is 9 h 37 min 48 s
